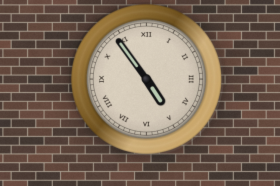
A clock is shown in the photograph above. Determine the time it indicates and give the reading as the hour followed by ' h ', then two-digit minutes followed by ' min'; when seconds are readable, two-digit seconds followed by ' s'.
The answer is 4 h 54 min
